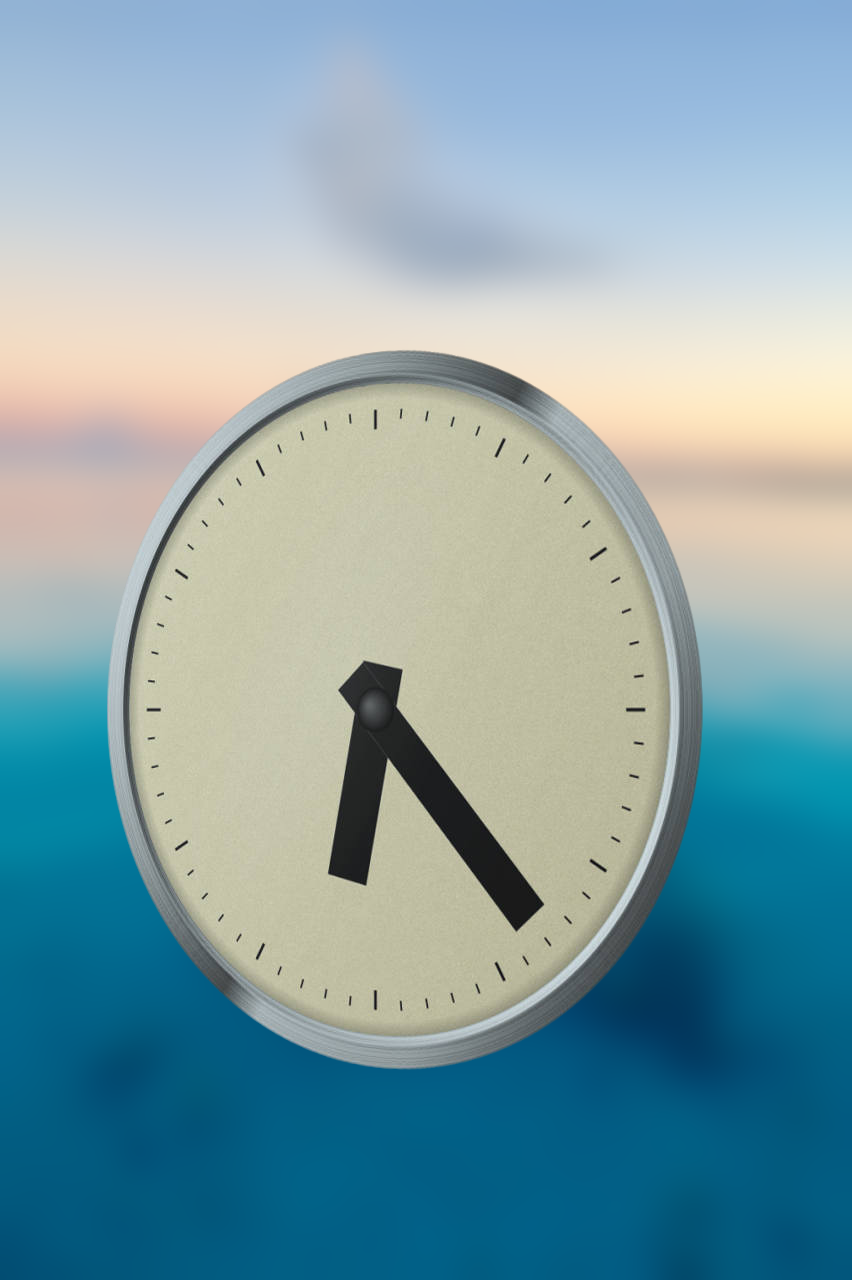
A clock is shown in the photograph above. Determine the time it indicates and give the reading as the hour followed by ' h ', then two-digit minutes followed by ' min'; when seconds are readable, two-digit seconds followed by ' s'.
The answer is 6 h 23 min
